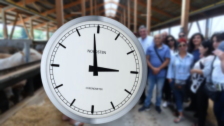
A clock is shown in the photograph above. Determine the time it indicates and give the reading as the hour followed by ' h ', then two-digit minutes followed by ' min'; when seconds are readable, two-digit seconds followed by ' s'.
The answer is 2 h 59 min
